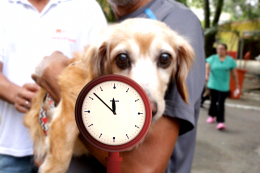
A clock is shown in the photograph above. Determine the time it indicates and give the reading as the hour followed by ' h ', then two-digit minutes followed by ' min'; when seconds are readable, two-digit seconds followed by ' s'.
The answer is 11 h 52 min
